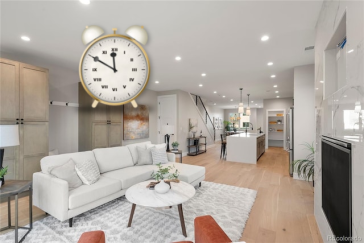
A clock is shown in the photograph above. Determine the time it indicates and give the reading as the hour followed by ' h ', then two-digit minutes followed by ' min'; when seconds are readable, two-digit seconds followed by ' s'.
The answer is 11 h 50 min
